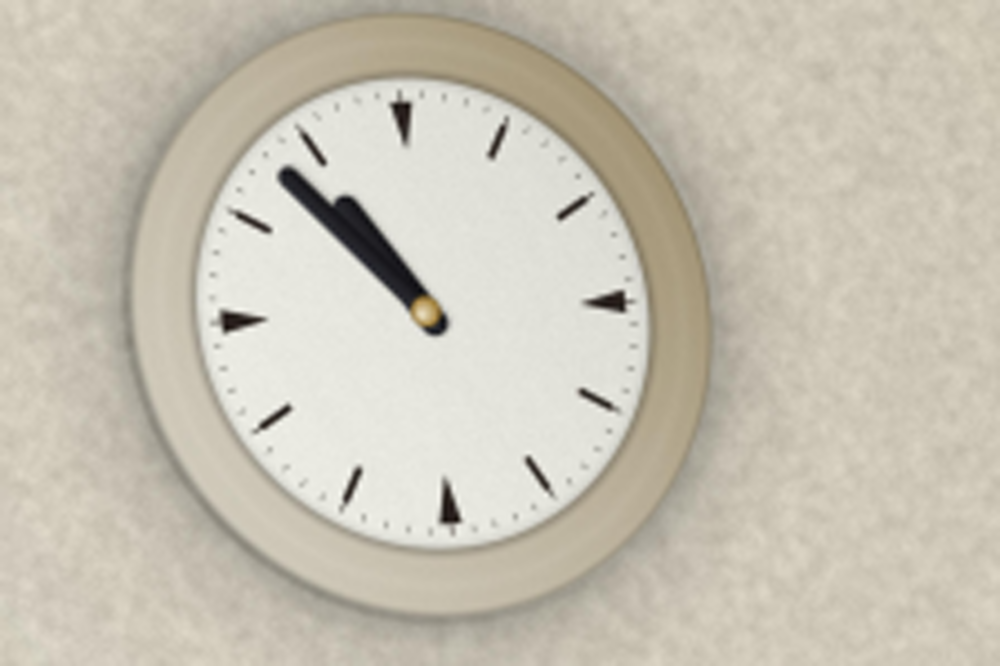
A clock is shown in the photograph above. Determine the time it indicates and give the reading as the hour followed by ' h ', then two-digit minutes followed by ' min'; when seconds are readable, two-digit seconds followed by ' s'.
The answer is 10 h 53 min
